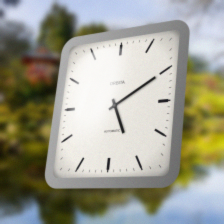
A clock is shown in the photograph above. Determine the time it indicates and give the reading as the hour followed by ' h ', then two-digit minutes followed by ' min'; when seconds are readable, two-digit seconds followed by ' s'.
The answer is 5 h 10 min
